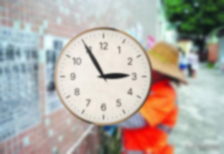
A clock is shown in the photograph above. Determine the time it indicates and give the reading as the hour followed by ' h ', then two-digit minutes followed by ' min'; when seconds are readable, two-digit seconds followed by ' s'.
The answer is 2 h 55 min
